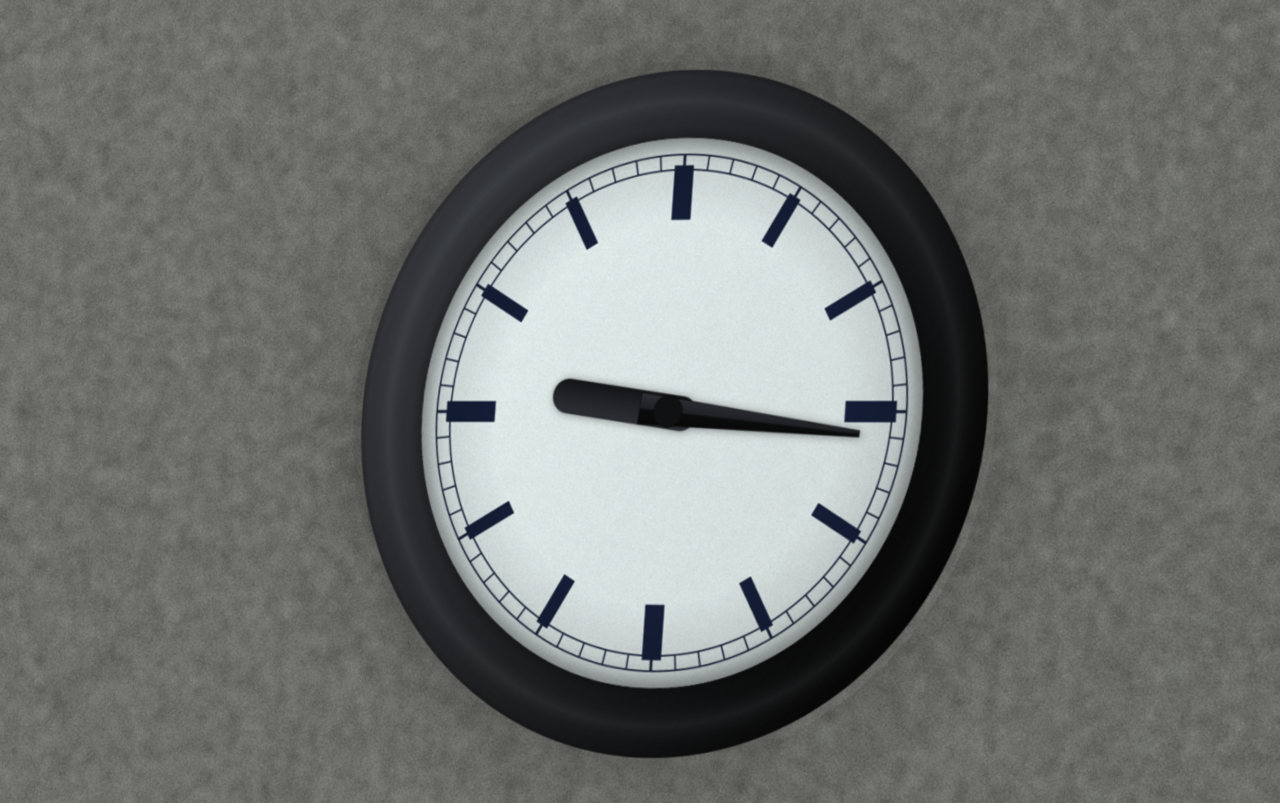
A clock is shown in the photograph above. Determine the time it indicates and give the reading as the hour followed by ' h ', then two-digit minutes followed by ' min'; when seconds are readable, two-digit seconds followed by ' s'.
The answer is 9 h 16 min
